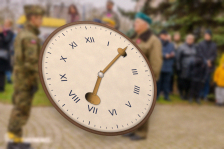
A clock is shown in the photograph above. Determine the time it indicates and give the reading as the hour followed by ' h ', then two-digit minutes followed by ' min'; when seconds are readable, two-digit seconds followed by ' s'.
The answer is 7 h 09 min
